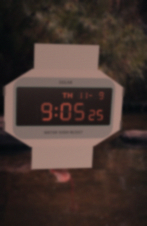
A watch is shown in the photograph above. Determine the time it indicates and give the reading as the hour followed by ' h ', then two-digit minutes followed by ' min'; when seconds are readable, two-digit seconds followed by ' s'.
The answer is 9 h 05 min 25 s
